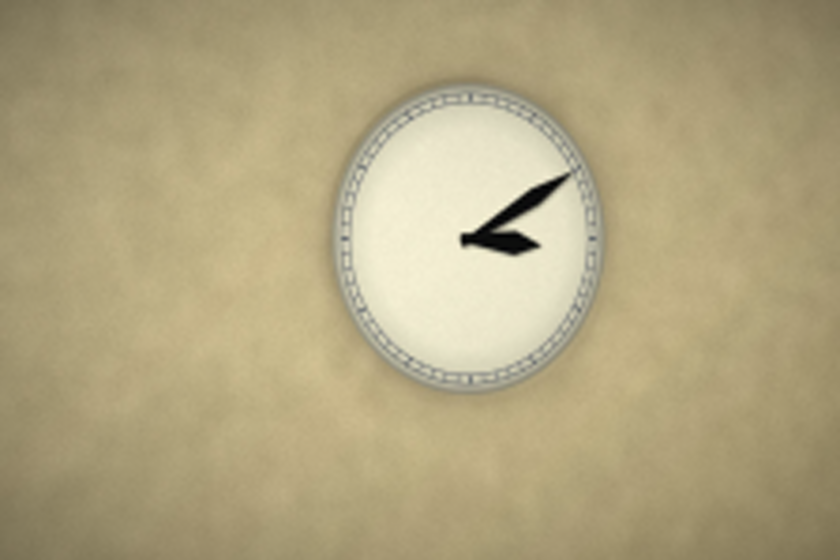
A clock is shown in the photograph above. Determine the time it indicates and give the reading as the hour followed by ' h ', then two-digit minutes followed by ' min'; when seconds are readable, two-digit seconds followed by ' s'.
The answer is 3 h 10 min
